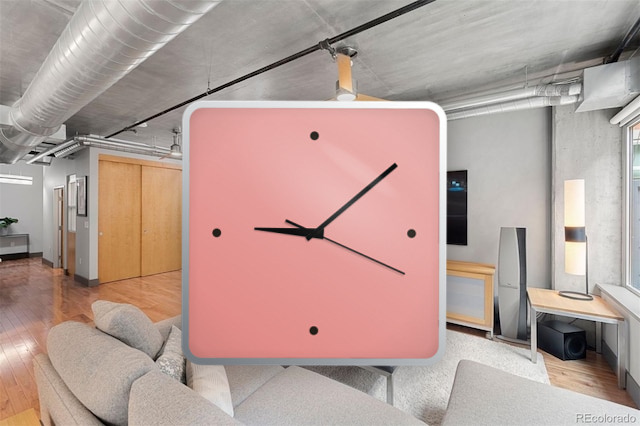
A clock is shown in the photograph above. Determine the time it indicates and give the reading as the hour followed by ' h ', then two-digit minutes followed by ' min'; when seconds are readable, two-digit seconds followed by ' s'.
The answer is 9 h 08 min 19 s
